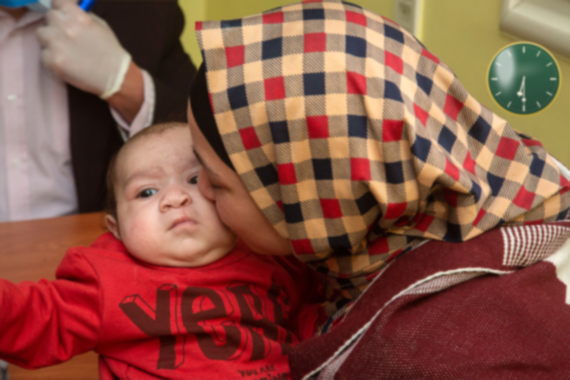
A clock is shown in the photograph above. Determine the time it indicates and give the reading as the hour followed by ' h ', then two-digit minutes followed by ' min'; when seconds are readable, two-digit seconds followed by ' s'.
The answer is 6 h 30 min
